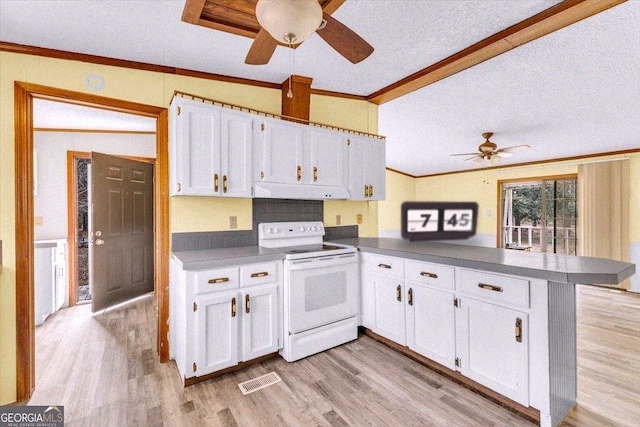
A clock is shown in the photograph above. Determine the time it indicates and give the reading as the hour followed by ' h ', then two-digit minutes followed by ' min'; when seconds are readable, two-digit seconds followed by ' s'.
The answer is 7 h 45 min
